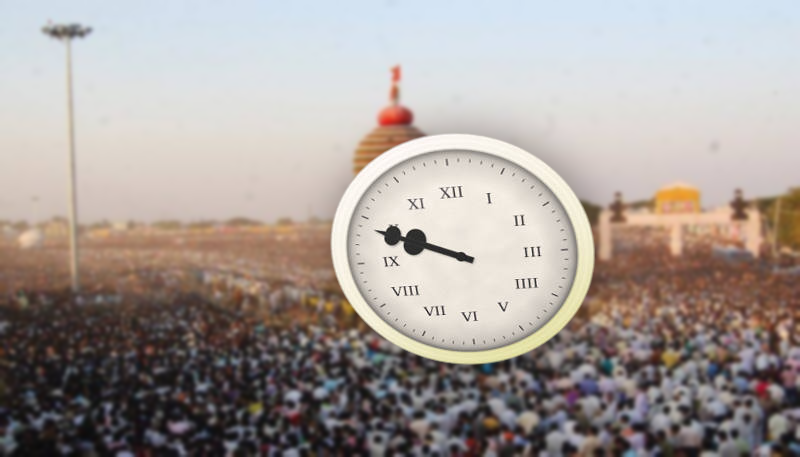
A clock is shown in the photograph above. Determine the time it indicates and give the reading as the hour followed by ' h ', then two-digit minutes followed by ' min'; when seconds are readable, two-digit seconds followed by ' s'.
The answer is 9 h 49 min
